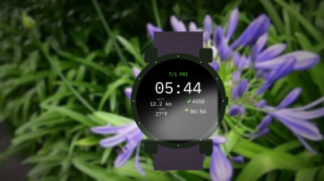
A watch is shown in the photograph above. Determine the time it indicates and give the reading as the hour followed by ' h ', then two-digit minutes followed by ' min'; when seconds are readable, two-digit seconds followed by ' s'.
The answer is 5 h 44 min
